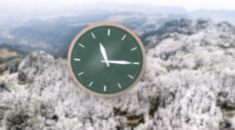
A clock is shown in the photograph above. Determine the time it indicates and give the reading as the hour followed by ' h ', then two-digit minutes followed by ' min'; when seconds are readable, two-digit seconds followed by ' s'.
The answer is 11 h 15 min
